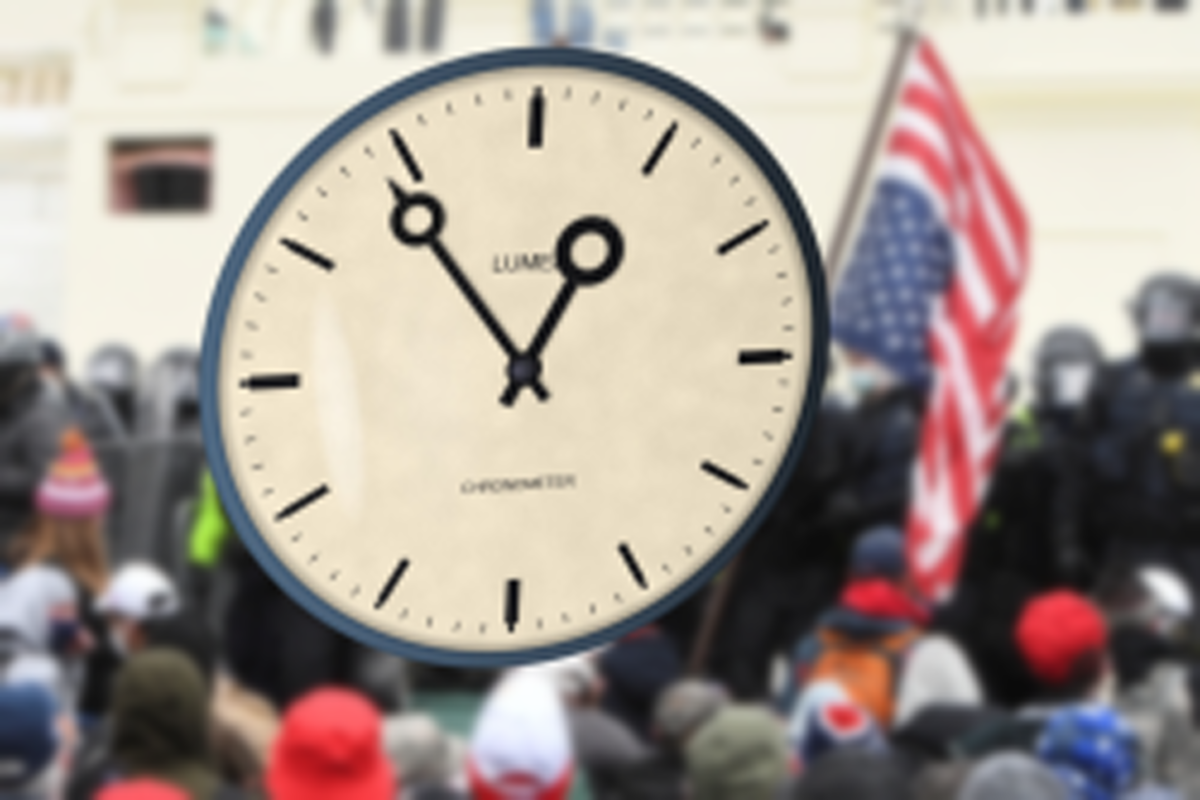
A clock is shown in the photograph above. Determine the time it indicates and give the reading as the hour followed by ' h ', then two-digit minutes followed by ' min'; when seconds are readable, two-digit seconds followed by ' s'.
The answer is 12 h 54 min
